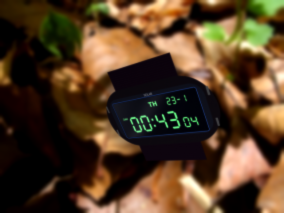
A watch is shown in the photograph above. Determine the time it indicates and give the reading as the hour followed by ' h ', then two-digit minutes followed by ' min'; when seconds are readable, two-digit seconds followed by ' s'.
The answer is 0 h 43 min 04 s
